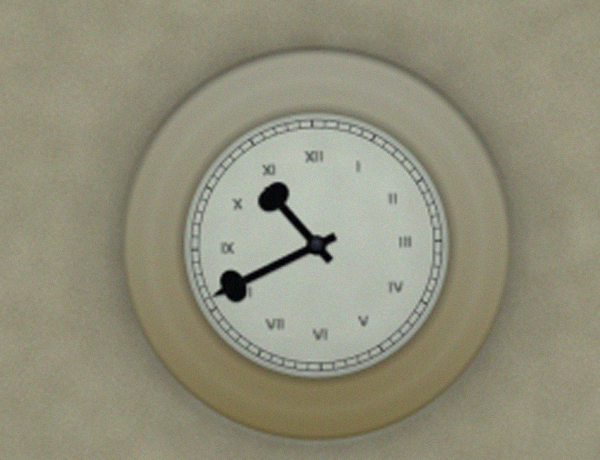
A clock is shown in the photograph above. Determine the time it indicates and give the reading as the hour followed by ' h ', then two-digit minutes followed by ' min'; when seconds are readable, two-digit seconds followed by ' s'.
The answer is 10 h 41 min
